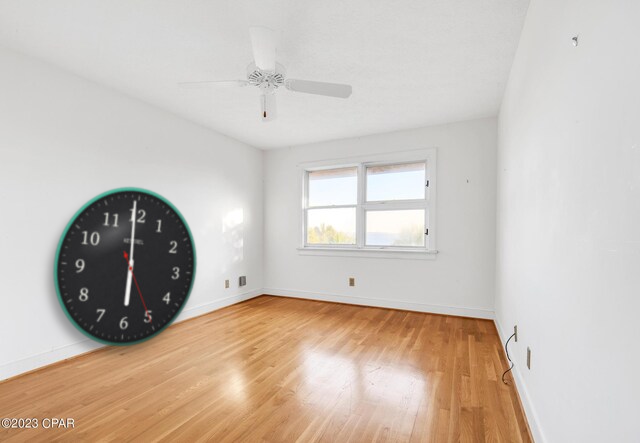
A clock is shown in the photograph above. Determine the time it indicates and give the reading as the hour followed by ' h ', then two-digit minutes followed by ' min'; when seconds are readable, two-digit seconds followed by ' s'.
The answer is 5 h 59 min 25 s
